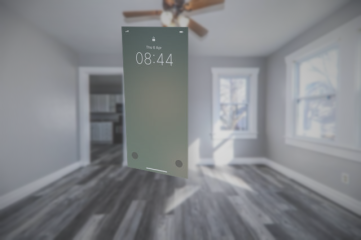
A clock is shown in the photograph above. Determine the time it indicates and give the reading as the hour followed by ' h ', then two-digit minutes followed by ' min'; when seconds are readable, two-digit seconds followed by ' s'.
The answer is 8 h 44 min
